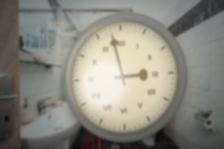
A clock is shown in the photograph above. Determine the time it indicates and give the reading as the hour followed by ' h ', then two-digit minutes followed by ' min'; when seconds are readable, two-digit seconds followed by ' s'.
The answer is 2 h 58 min
